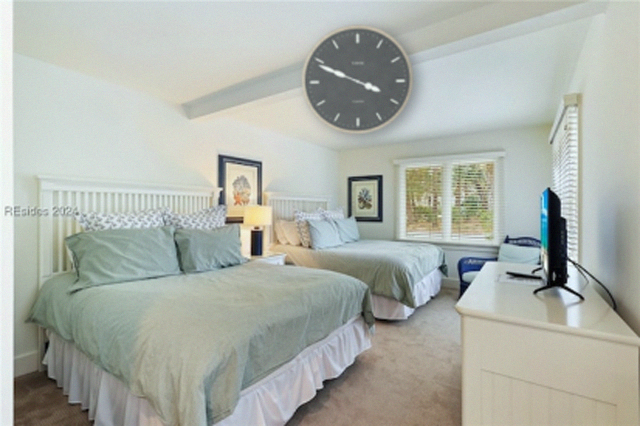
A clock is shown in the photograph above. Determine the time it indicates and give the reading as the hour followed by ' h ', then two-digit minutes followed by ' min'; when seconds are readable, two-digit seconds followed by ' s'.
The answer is 3 h 49 min
